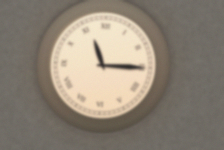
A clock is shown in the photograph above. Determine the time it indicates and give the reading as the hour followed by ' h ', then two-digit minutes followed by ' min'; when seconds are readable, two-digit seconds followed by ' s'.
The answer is 11 h 15 min
